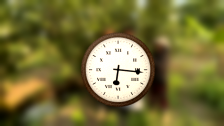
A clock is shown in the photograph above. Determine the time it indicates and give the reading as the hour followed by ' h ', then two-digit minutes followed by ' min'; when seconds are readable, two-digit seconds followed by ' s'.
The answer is 6 h 16 min
